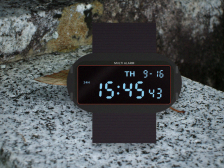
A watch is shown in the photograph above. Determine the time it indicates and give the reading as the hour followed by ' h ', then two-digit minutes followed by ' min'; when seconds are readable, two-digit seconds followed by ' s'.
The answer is 15 h 45 min 43 s
